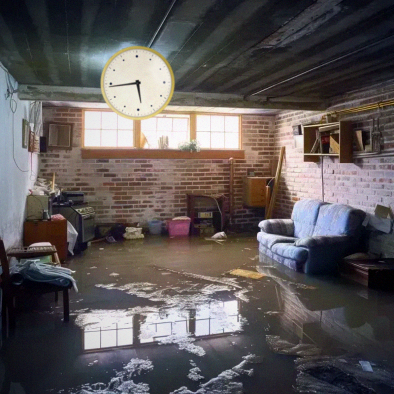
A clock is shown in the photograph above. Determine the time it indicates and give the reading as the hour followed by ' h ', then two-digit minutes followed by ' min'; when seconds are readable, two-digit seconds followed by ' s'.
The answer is 5 h 44 min
